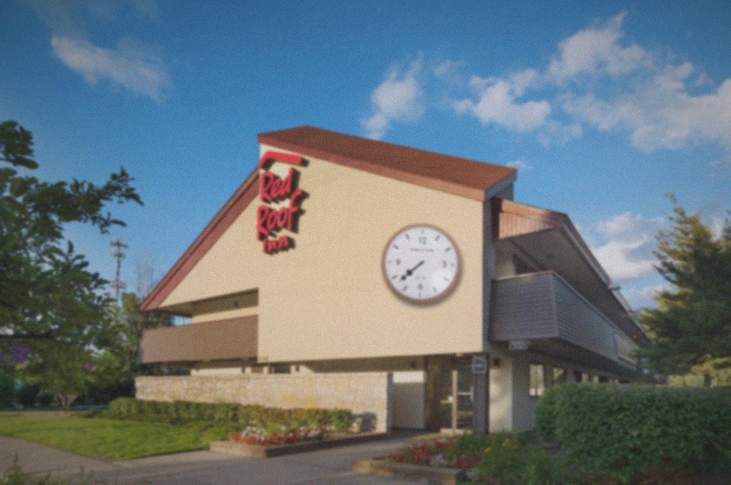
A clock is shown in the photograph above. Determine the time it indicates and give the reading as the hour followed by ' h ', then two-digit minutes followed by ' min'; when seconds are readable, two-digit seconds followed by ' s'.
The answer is 7 h 38 min
